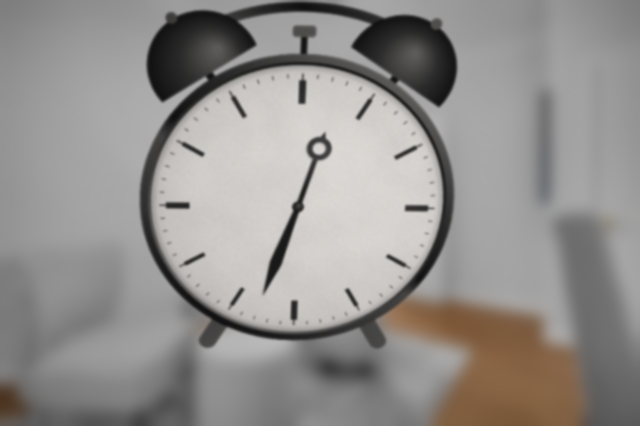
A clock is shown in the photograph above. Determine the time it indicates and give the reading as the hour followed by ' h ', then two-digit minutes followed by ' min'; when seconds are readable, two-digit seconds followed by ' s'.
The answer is 12 h 33 min
